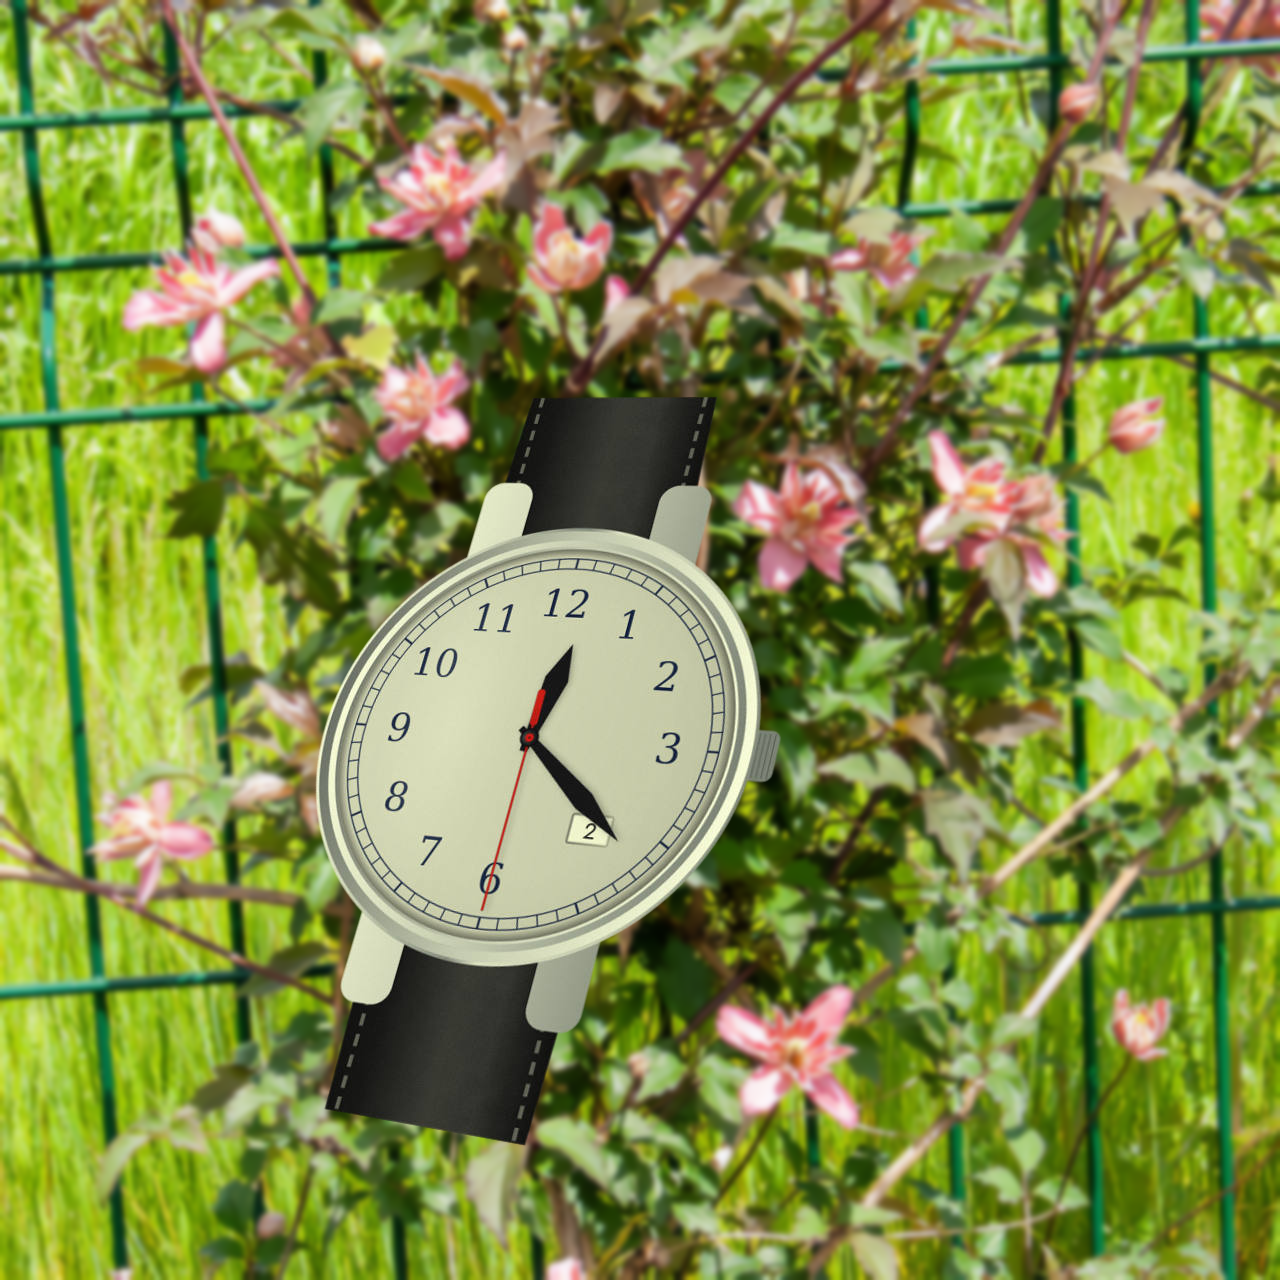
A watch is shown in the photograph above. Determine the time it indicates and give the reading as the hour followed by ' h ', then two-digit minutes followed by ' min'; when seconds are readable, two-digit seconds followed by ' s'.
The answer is 12 h 21 min 30 s
